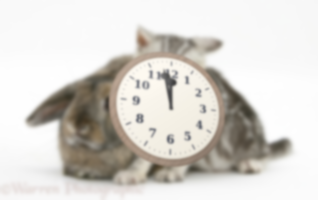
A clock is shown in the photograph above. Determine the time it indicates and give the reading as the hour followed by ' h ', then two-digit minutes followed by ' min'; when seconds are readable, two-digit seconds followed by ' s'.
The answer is 11 h 58 min
